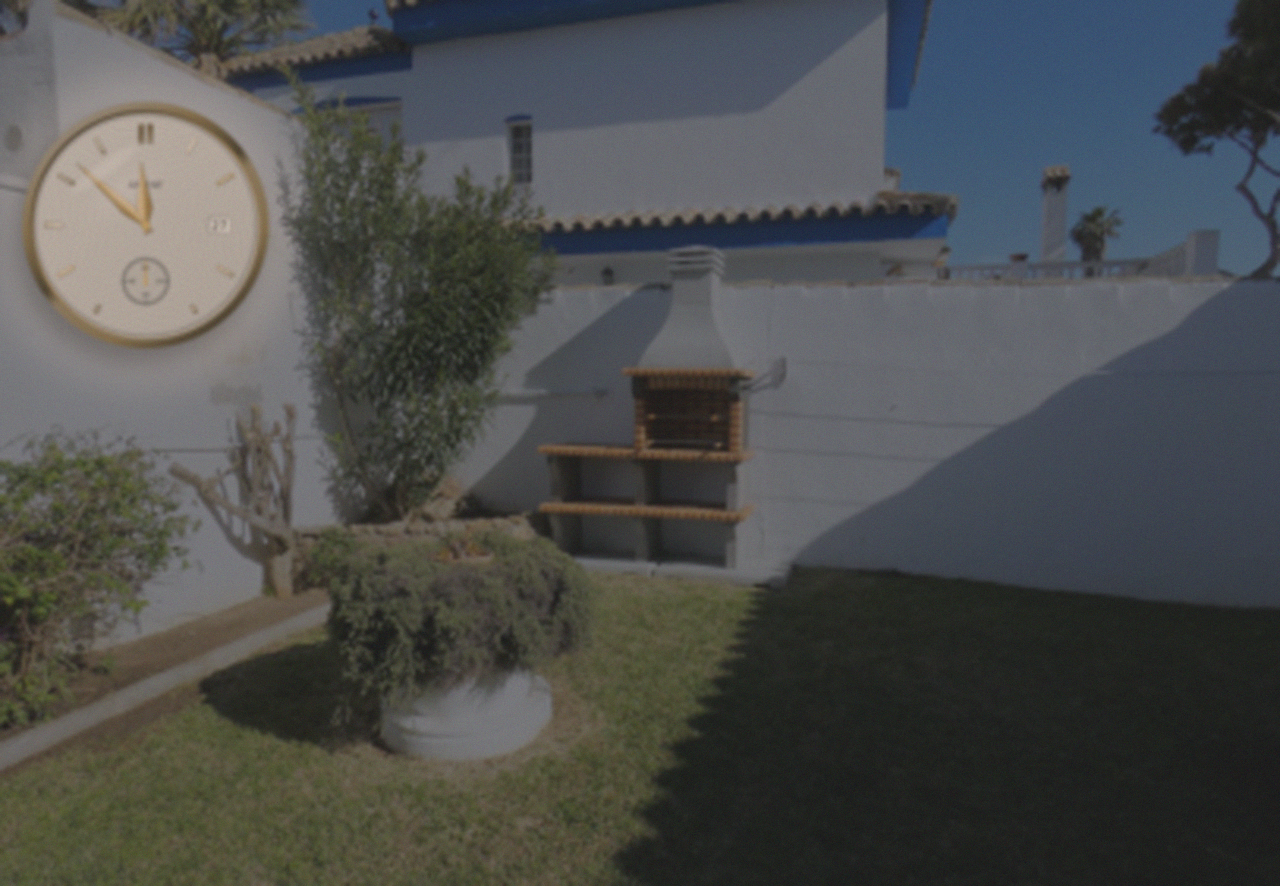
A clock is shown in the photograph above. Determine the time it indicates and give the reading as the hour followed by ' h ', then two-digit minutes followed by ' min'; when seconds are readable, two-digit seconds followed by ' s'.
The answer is 11 h 52 min
